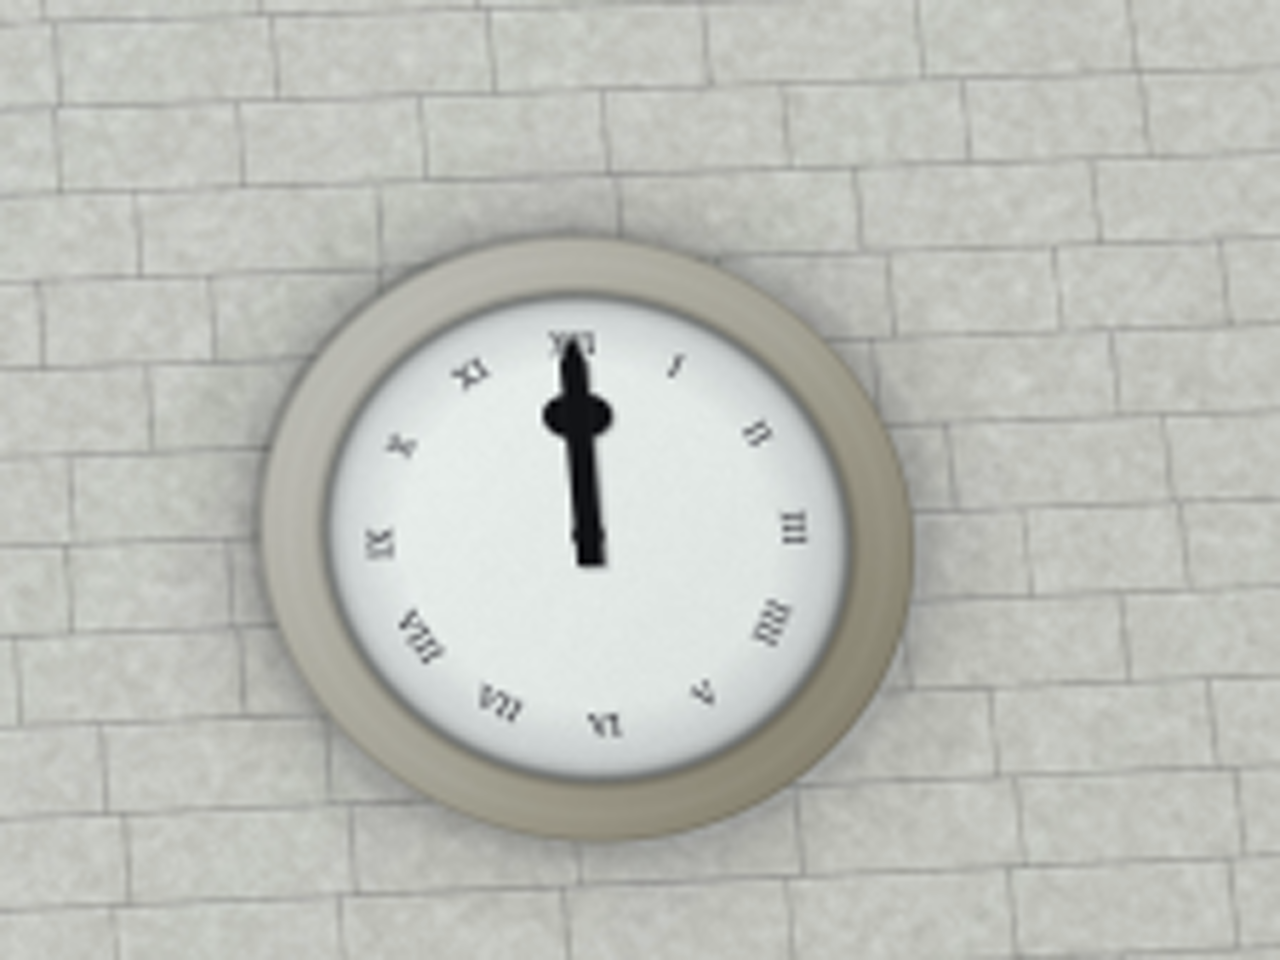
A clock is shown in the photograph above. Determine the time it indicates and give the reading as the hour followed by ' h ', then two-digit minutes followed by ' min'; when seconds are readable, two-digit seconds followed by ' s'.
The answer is 12 h 00 min
